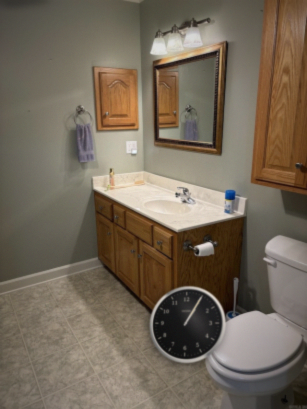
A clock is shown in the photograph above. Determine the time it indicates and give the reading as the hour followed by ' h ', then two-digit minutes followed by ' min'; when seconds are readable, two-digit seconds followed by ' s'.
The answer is 1 h 05 min
